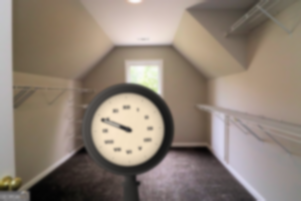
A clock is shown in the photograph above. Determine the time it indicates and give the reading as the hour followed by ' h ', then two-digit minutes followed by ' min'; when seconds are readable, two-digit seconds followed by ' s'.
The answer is 9 h 49 min
